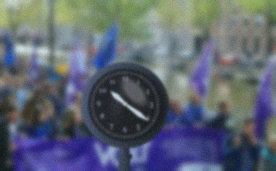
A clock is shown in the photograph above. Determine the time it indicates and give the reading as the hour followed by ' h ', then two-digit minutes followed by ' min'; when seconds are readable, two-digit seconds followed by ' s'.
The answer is 10 h 21 min
